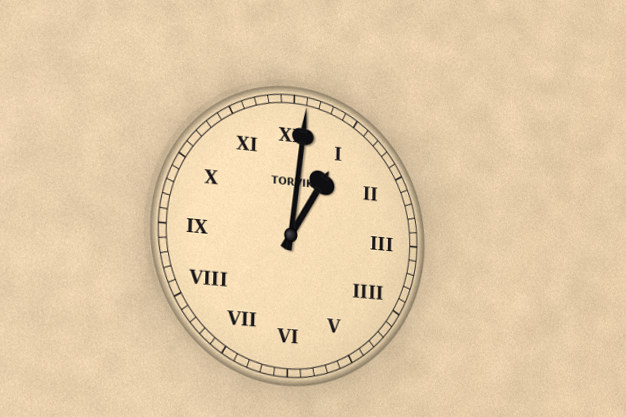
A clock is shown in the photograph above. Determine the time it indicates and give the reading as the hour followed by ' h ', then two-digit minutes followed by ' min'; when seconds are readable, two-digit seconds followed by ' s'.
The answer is 1 h 01 min
